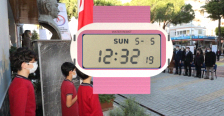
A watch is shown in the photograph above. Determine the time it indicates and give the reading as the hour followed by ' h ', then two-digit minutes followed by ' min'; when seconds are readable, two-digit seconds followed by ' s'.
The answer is 12 h 32 min 19 s
